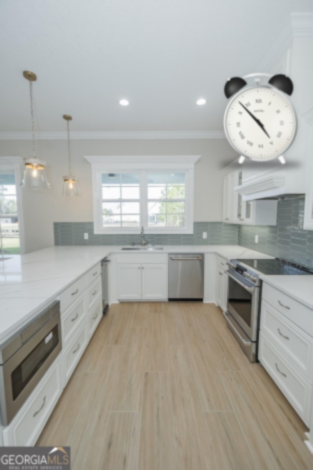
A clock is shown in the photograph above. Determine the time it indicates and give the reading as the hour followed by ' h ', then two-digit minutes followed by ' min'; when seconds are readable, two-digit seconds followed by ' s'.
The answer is 4 h 53 min
